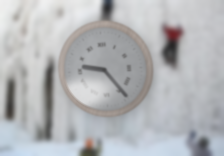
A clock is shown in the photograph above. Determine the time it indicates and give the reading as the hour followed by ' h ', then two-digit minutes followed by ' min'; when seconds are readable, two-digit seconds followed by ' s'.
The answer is 9 h 24 min
